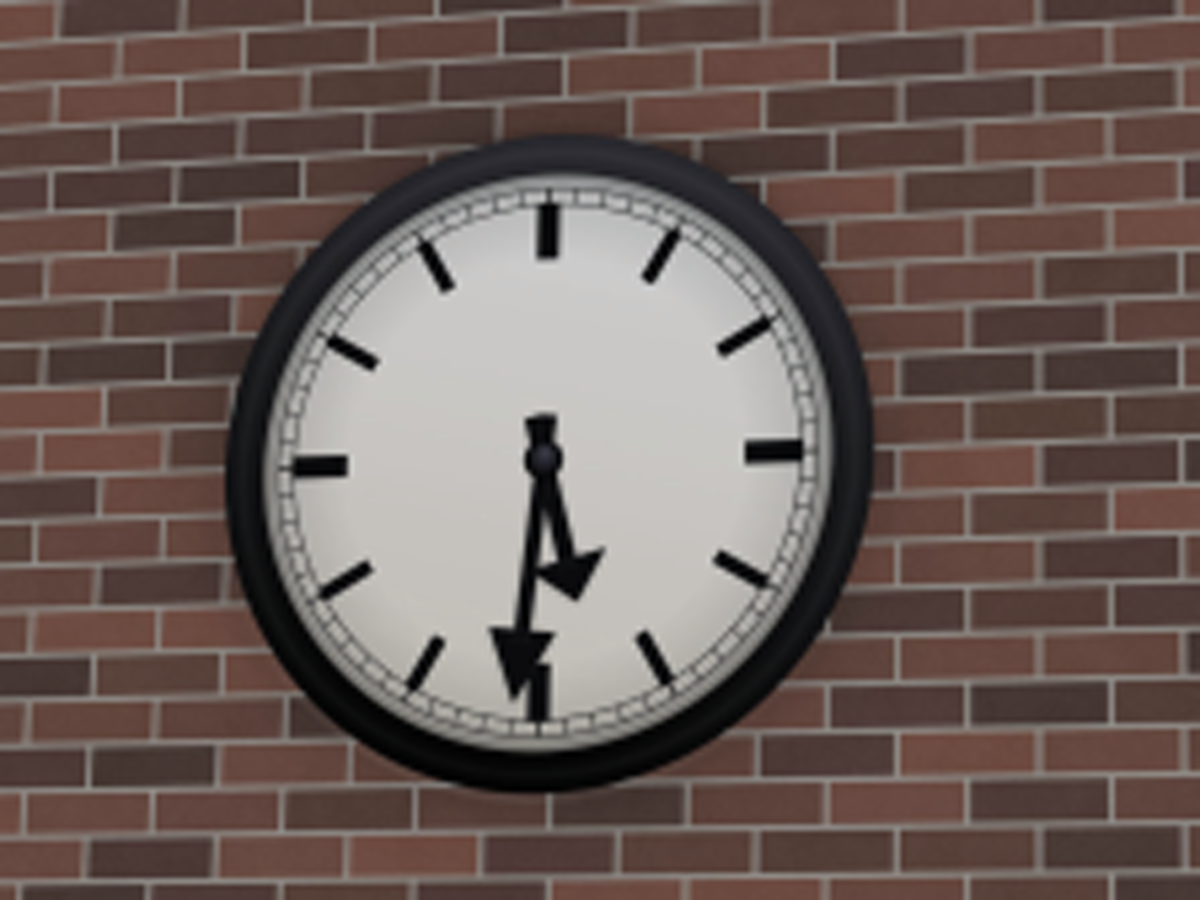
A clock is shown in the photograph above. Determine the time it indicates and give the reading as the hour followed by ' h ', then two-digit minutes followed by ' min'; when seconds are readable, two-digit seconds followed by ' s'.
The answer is 5 h 31 min
